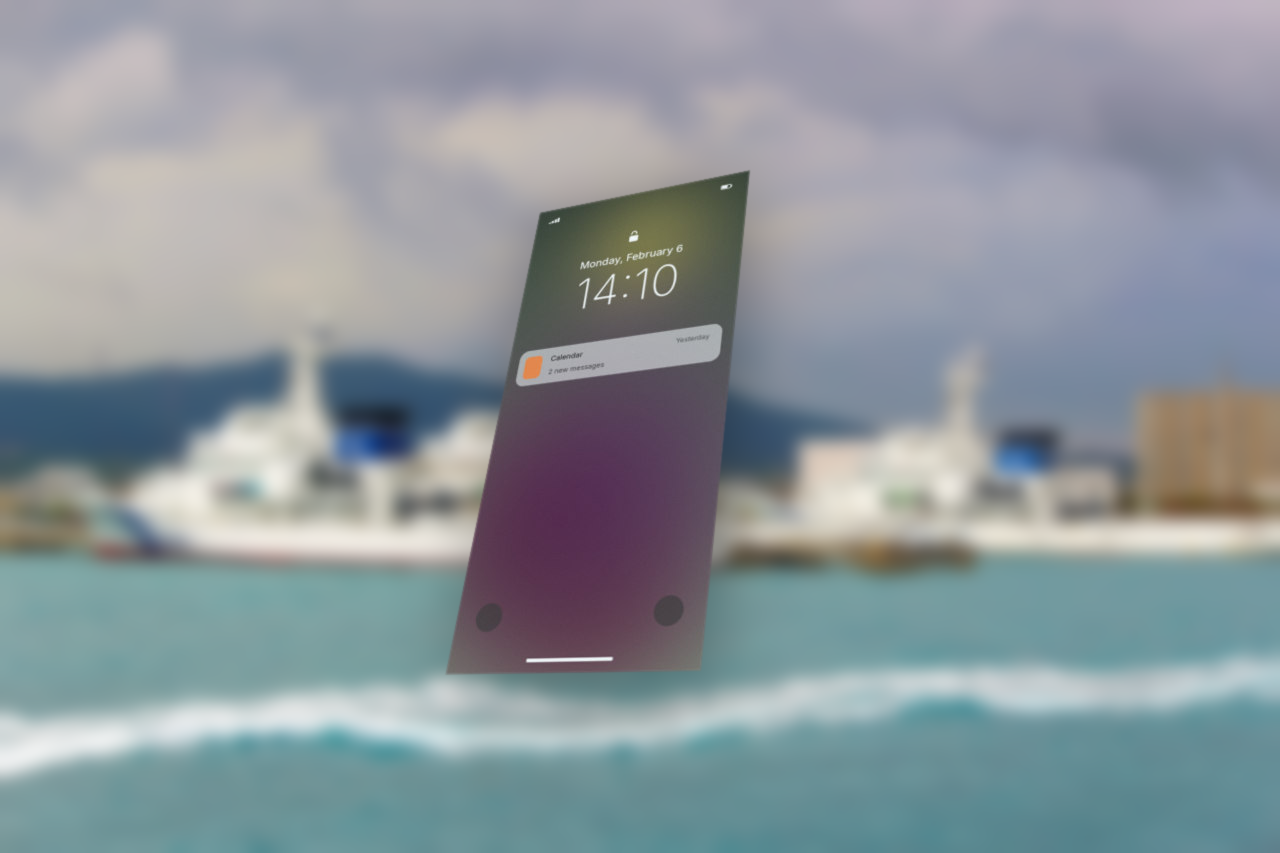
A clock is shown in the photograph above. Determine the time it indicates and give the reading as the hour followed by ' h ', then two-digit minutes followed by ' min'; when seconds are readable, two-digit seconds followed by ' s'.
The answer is 14 h 10 min
